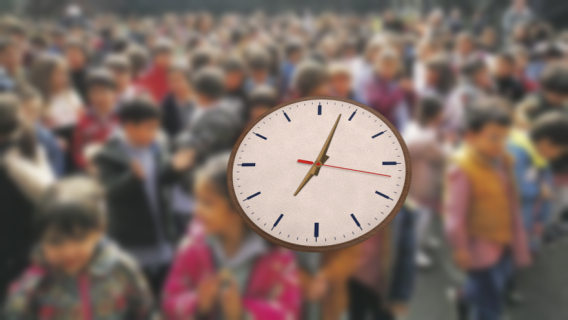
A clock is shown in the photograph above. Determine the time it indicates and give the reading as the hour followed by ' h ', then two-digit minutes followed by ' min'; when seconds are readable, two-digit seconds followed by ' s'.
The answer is 7 h 03 min 17 s
